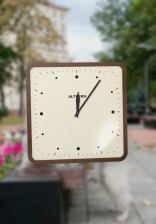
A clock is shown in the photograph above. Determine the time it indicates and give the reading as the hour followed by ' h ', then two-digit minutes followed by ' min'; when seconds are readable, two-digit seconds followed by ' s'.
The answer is 12 h 06 min
